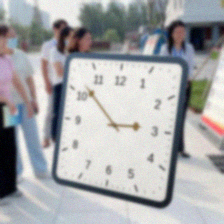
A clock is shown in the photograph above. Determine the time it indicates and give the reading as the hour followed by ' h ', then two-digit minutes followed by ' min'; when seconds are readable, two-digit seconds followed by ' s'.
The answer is 2 h 52 min
